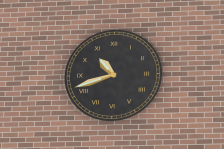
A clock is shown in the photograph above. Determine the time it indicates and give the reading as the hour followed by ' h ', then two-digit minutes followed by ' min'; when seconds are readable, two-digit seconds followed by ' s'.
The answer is 10 h 42 min
